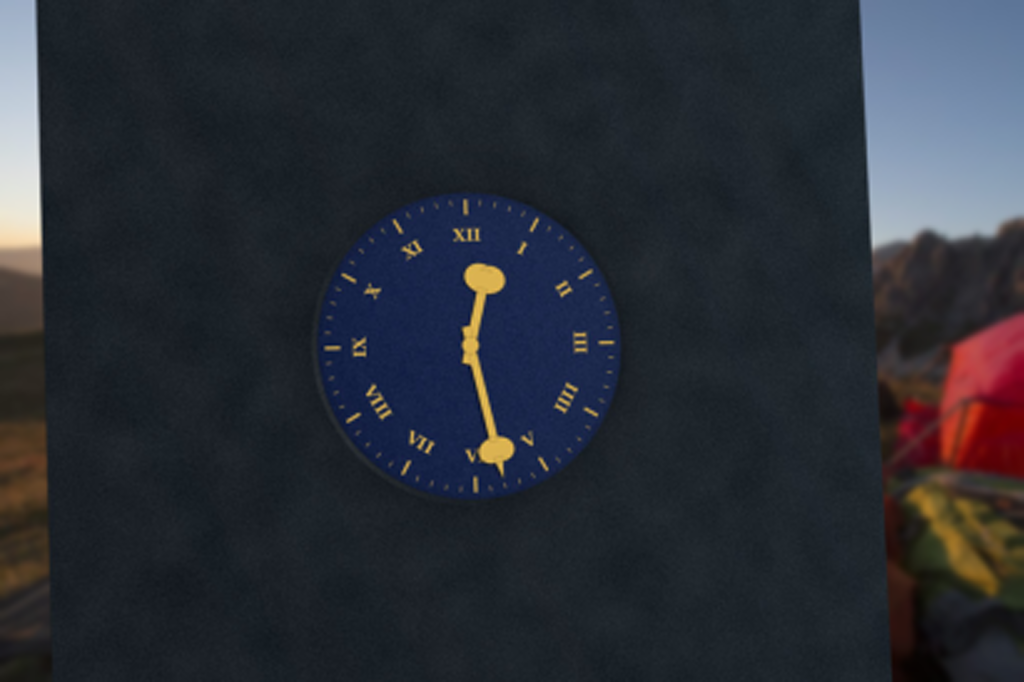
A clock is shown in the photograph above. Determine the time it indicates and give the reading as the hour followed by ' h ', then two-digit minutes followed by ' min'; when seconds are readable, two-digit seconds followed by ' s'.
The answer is 12 h 28 min
